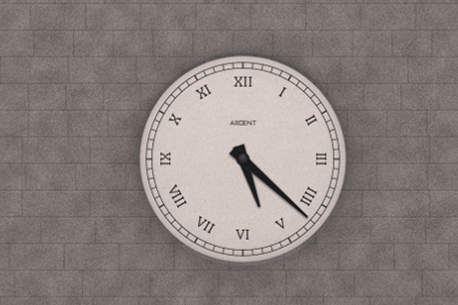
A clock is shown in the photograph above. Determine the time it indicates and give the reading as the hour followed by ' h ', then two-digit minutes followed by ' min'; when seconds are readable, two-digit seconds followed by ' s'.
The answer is 5 h 22 min
